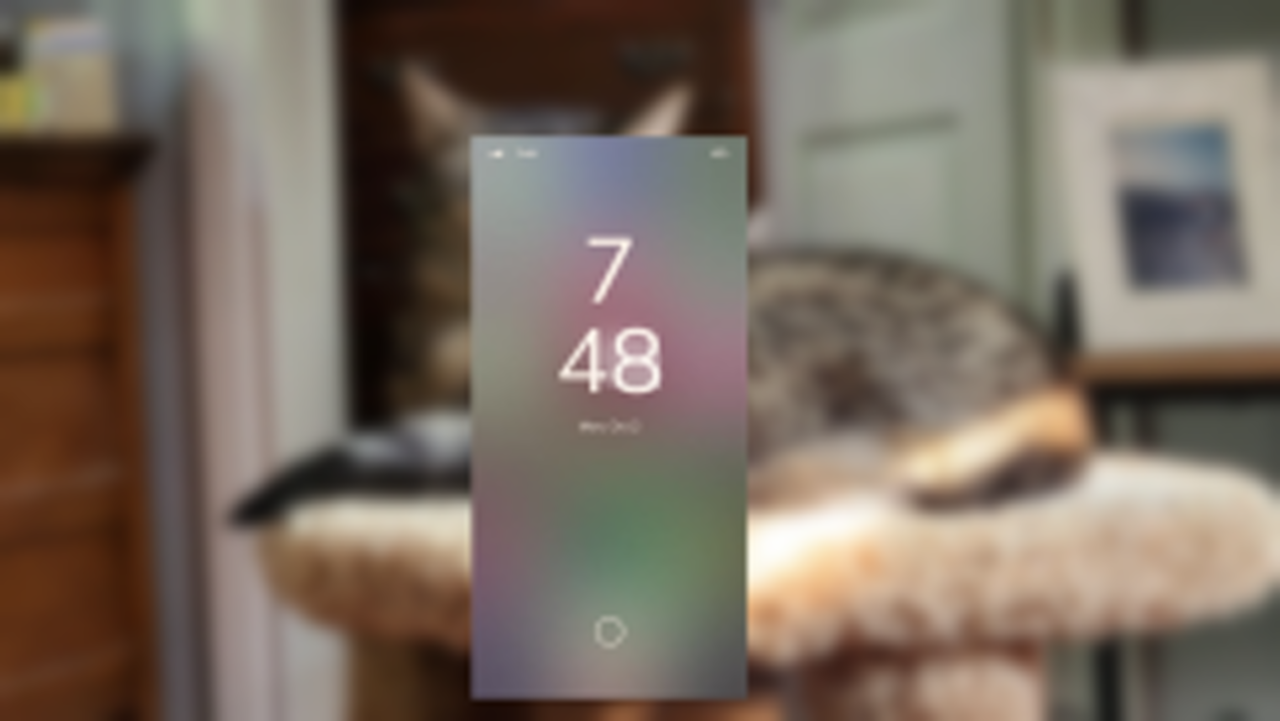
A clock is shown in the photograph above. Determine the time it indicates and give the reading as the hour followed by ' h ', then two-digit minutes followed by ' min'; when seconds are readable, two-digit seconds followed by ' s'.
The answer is 7 h 48 min
